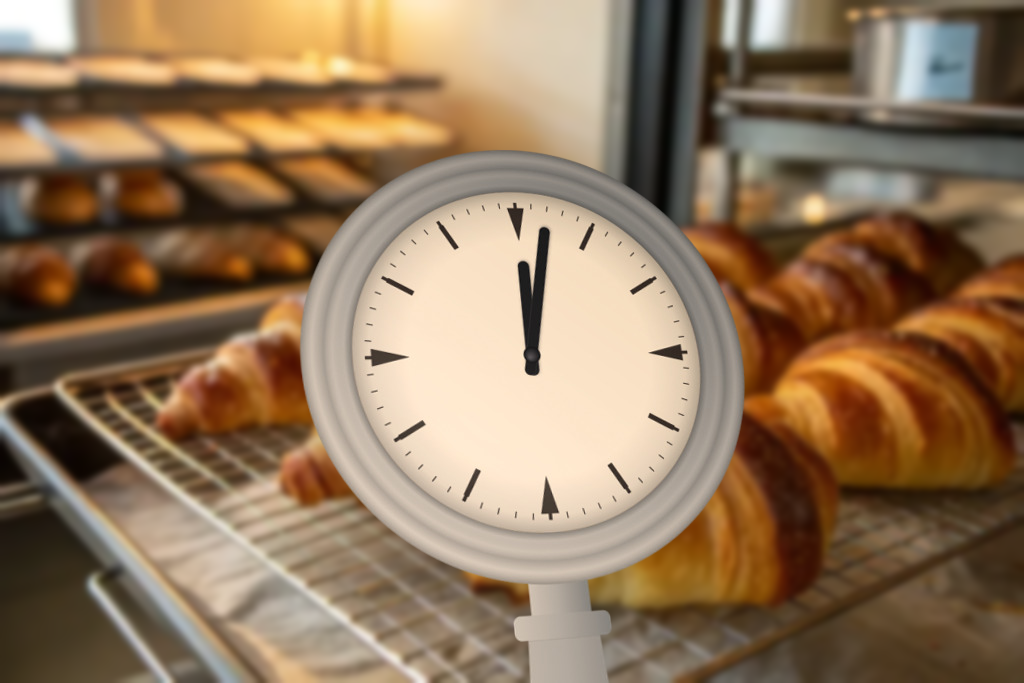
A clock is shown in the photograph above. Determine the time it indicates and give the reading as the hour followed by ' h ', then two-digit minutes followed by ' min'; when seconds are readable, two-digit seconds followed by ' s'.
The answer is 12 h 02 min
